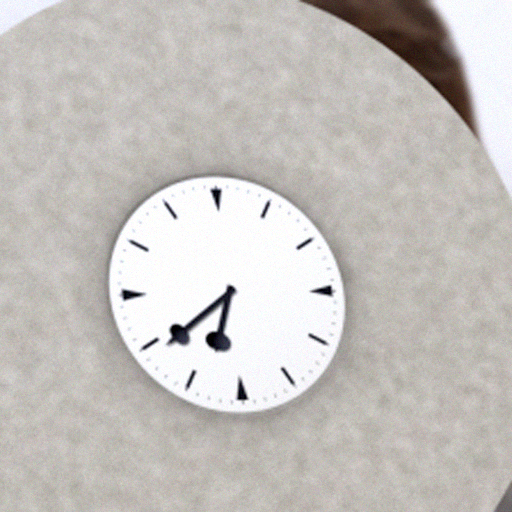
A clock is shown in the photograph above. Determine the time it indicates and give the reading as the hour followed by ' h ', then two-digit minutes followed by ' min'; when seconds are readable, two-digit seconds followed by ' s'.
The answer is 6 h 39 min
